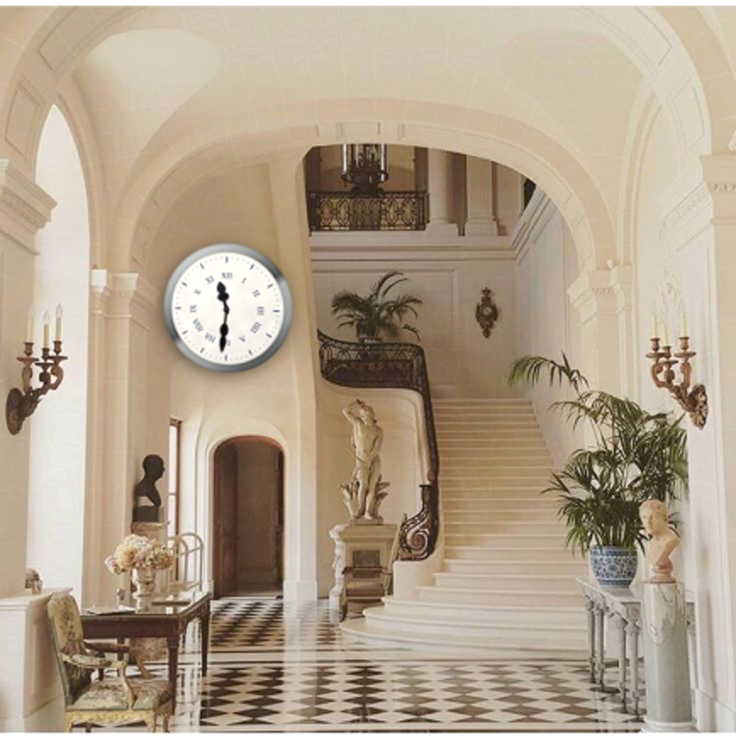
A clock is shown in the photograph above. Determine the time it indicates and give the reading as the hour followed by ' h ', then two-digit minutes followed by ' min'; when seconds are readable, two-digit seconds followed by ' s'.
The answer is 11 h 31 min
